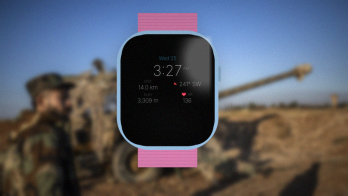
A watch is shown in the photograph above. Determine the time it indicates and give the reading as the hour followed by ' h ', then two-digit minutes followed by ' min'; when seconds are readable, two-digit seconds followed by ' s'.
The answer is 3 h 27 min
